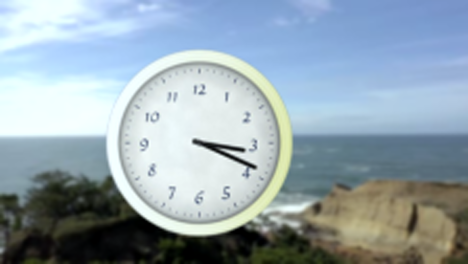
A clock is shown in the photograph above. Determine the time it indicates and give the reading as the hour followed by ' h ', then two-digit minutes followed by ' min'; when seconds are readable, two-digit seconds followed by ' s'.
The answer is 3 h 19 min
